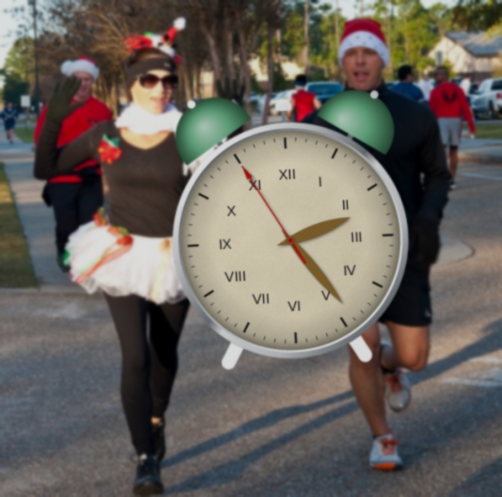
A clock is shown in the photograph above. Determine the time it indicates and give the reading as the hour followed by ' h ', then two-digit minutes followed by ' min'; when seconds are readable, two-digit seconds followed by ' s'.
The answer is 2 h 23 min 55 s
